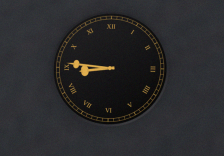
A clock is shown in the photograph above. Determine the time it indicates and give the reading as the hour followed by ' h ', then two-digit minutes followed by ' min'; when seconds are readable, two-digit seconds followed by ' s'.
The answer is 8 h 46 min
